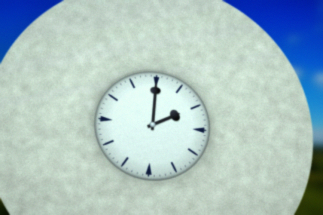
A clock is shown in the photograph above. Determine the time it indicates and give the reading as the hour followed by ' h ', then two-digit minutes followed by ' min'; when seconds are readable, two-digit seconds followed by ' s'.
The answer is 2 h 00 min
